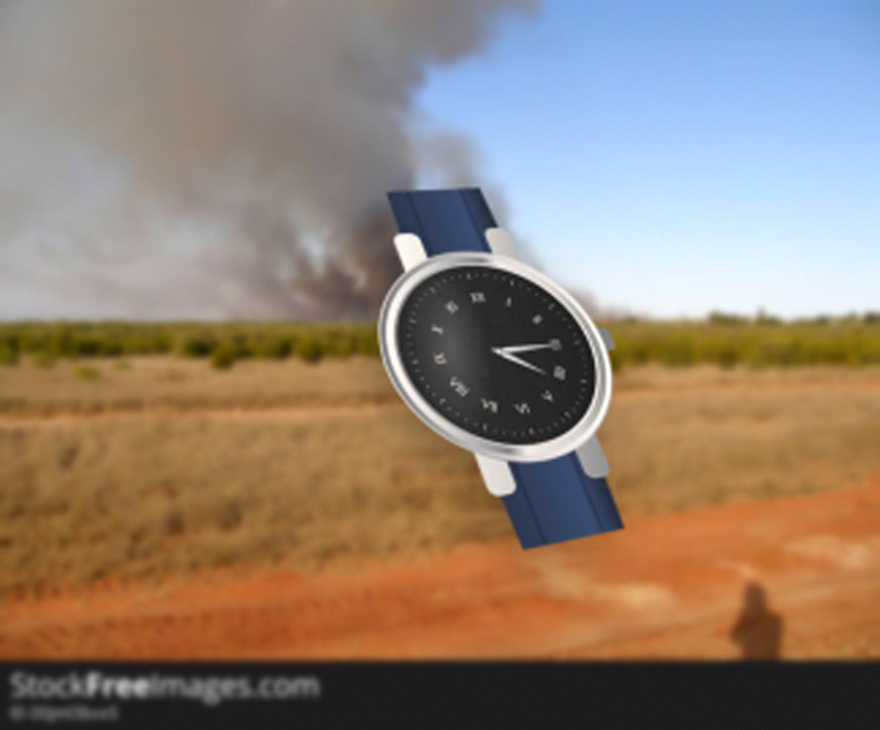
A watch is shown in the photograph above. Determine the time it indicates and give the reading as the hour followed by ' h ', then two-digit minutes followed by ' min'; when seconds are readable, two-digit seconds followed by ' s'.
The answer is 4 h 15 min
